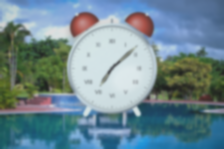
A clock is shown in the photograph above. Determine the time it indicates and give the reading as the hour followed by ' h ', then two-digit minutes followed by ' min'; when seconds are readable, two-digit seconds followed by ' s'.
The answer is 7 h 08 min
